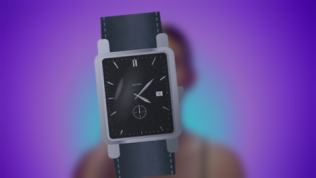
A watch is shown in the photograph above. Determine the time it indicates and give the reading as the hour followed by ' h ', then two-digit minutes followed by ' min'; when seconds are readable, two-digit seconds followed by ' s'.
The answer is 4 h 08 min
